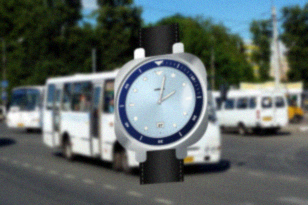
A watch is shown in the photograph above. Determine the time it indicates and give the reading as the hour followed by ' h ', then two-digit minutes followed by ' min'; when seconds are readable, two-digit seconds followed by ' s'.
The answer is 2 h 02 min
